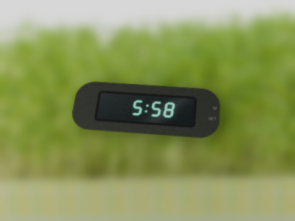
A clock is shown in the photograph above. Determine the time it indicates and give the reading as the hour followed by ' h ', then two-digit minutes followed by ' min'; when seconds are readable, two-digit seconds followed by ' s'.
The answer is 5 h 58 min
